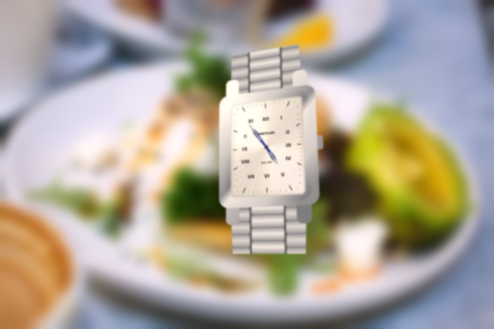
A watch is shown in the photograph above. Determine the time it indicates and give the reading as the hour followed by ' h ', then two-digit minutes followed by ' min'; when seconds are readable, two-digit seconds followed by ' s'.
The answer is 4 h 54 min
